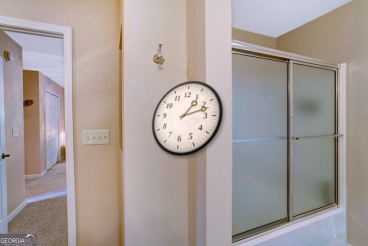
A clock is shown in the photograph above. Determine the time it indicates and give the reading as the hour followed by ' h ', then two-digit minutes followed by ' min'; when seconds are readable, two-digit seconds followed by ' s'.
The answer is 1 h 12 min
